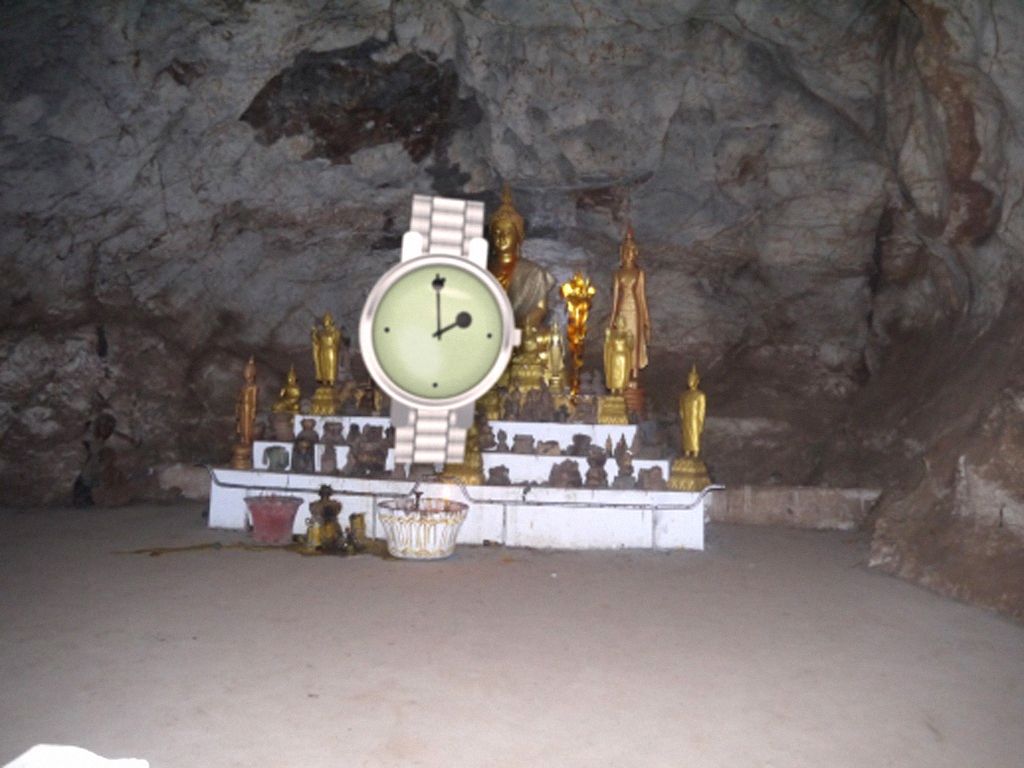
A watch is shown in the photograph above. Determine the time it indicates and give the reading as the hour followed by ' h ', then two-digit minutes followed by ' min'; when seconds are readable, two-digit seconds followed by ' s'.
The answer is 1 h 59 min
